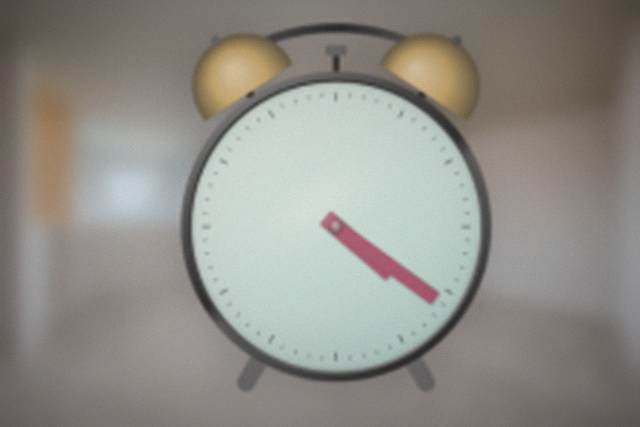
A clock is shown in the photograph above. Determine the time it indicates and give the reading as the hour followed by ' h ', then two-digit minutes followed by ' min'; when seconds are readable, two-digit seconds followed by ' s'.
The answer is 4 h 21 min
